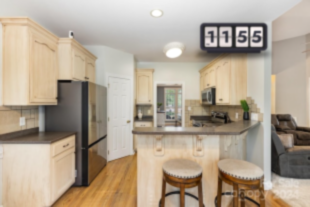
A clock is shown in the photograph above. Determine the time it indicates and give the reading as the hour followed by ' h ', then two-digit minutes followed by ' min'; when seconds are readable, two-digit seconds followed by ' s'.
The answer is 11 h 55 min
